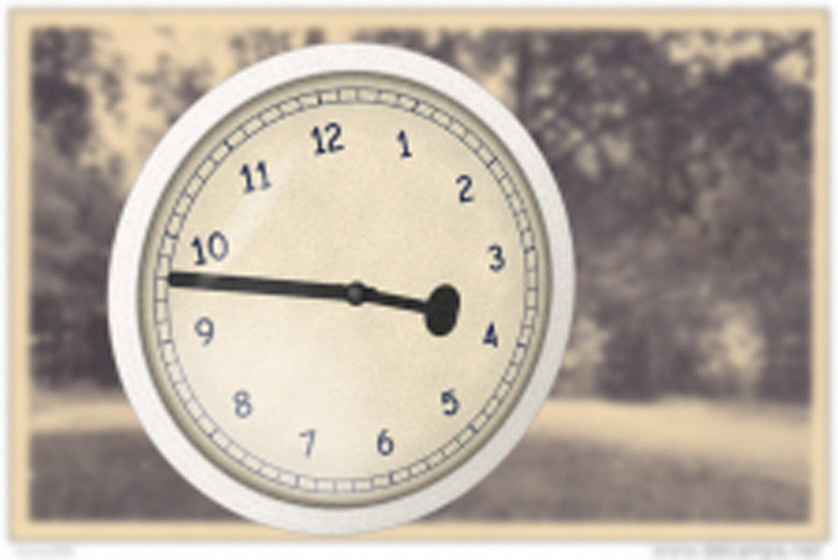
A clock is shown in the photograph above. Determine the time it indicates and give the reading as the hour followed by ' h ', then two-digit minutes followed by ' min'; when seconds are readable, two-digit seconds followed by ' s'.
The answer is 3 h 48 min
